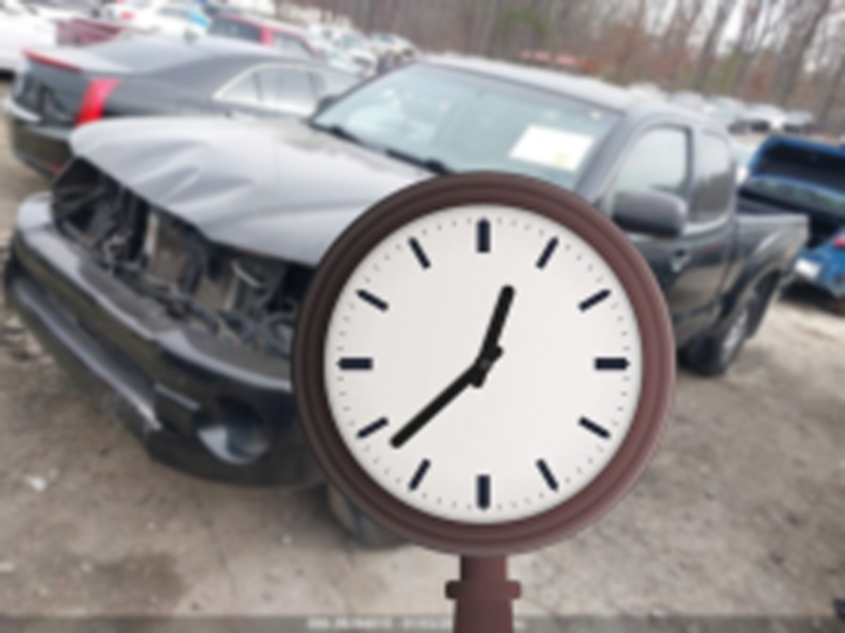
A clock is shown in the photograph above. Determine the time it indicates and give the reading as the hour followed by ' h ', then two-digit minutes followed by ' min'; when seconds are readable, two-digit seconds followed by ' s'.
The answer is 12 h 38 min
